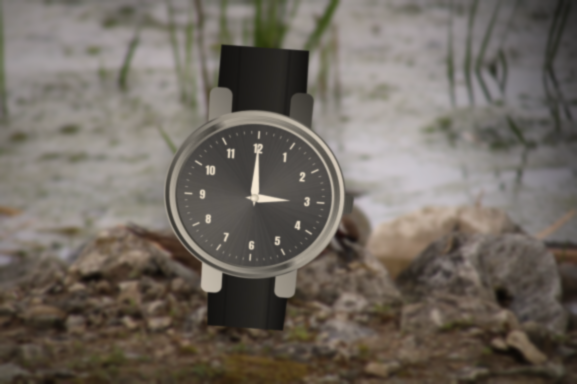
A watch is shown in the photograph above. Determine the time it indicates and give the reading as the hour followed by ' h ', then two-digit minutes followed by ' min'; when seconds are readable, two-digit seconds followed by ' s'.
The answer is 3 h 00 min
